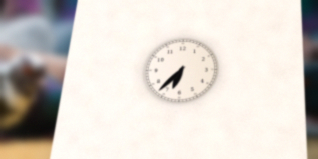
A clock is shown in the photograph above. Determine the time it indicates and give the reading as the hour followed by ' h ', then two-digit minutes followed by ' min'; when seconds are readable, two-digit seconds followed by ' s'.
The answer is 6 h 37 min
